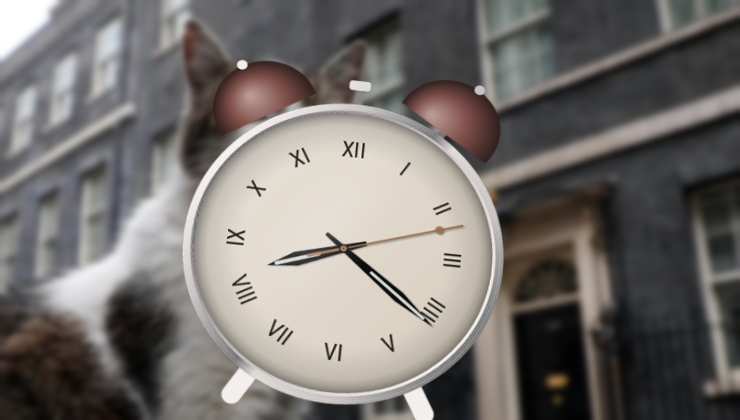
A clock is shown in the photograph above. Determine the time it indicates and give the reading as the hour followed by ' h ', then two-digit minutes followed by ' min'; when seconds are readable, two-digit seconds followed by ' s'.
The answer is 8 h 21 min 12 s
